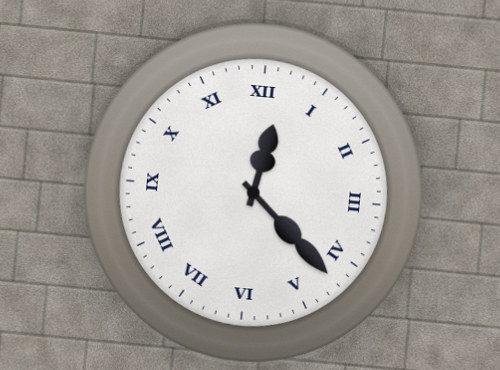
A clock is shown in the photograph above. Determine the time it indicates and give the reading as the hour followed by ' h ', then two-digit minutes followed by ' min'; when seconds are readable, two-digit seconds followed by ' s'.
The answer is 12 h 22 min
